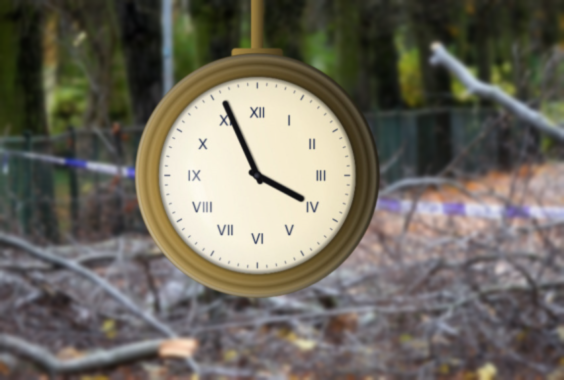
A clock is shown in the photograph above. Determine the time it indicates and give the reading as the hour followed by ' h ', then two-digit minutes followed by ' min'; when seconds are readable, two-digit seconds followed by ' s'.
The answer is 3 h 56 min
